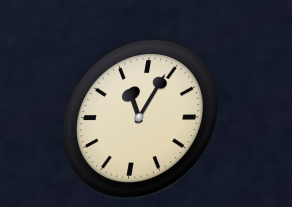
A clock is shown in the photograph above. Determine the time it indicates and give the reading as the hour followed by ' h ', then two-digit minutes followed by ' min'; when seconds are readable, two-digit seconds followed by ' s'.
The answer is 11 h 04 min
